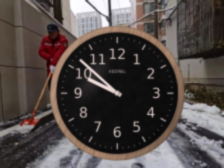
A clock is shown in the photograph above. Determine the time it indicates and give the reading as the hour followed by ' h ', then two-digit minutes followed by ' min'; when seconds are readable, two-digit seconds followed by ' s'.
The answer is 9 h 52 min
